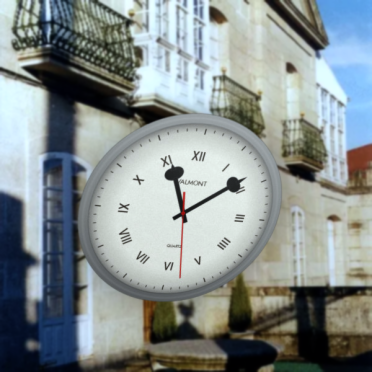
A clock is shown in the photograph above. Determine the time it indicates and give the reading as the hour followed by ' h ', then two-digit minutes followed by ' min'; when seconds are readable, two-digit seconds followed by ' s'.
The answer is 11 h 08 min 28 s
